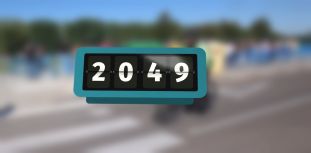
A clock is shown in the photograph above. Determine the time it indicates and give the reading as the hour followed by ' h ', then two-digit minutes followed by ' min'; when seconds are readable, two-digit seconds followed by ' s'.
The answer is 20 h 49 min
